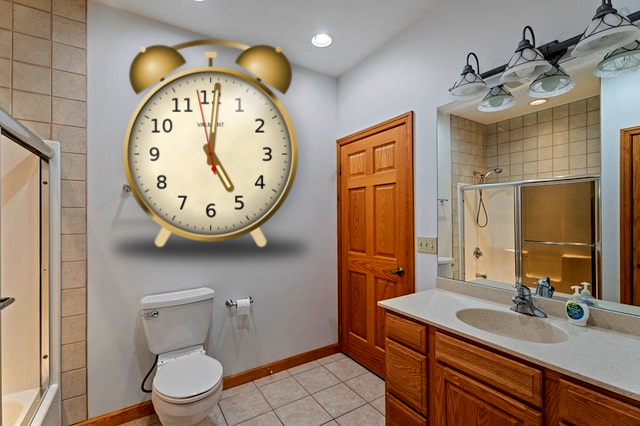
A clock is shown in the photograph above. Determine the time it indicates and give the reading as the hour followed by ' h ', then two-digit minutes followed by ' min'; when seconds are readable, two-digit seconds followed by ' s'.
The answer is 5 h 00 min 58 s
